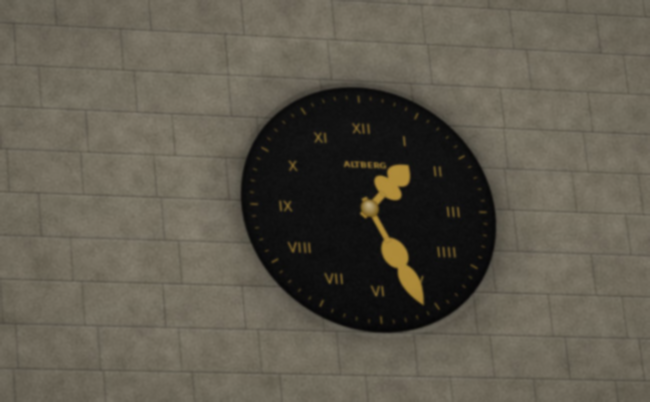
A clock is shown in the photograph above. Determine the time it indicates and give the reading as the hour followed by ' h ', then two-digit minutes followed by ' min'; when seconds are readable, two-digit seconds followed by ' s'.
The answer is 1 h 26 min
